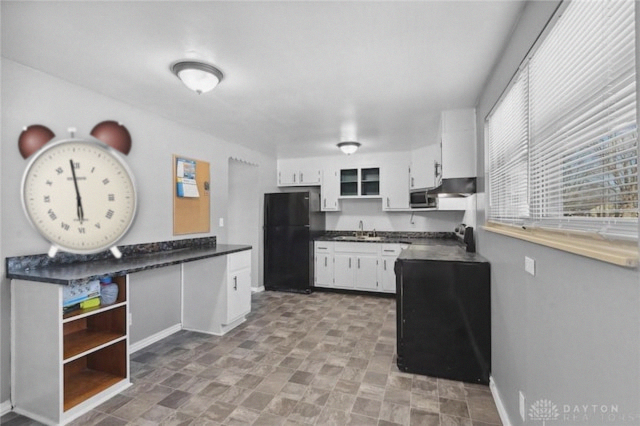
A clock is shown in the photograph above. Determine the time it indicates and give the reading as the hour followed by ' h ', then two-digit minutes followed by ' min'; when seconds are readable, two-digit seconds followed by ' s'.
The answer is 5 h 59 min
